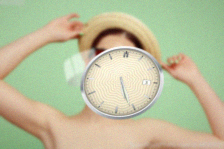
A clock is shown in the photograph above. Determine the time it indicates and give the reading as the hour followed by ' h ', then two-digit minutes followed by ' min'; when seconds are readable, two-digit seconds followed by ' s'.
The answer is 5 h 26 min
